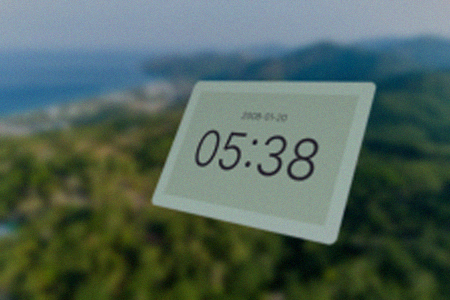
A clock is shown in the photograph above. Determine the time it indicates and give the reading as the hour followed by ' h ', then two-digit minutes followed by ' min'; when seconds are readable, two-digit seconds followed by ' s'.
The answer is 5 h 38 min
